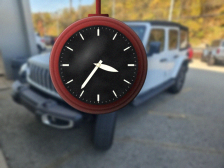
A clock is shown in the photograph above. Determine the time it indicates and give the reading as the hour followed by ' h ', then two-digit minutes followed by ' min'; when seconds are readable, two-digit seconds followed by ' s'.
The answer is 3 h 36 min
